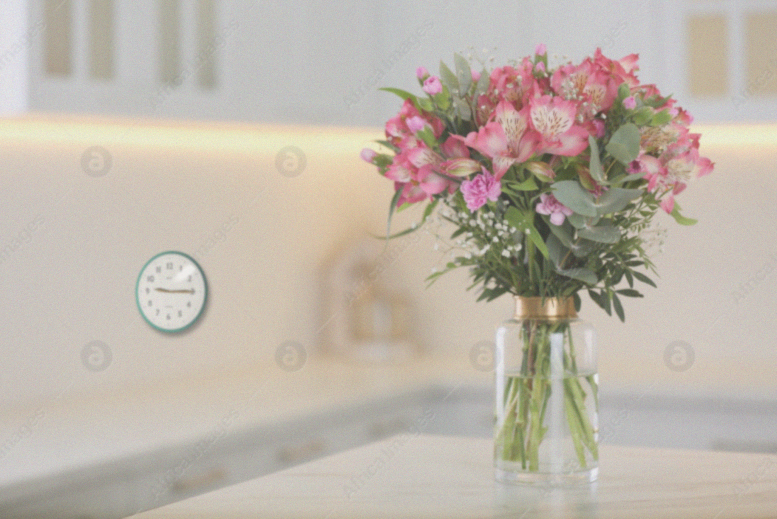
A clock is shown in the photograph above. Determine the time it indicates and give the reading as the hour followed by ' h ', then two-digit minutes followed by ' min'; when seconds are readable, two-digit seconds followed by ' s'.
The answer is 9 h 15 min
